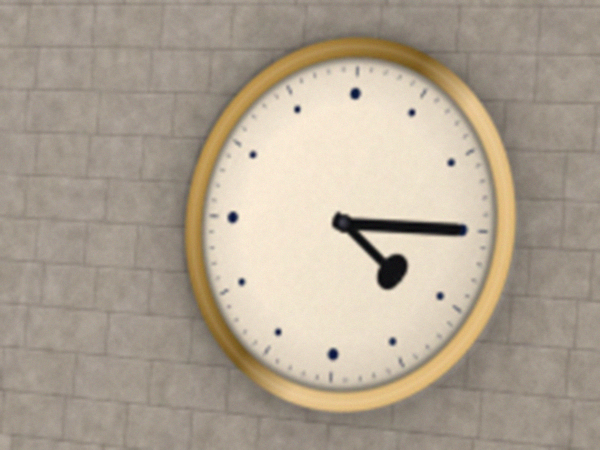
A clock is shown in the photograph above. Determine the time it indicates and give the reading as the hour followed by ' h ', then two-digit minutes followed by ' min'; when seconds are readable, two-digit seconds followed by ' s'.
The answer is 4 h 15 min
